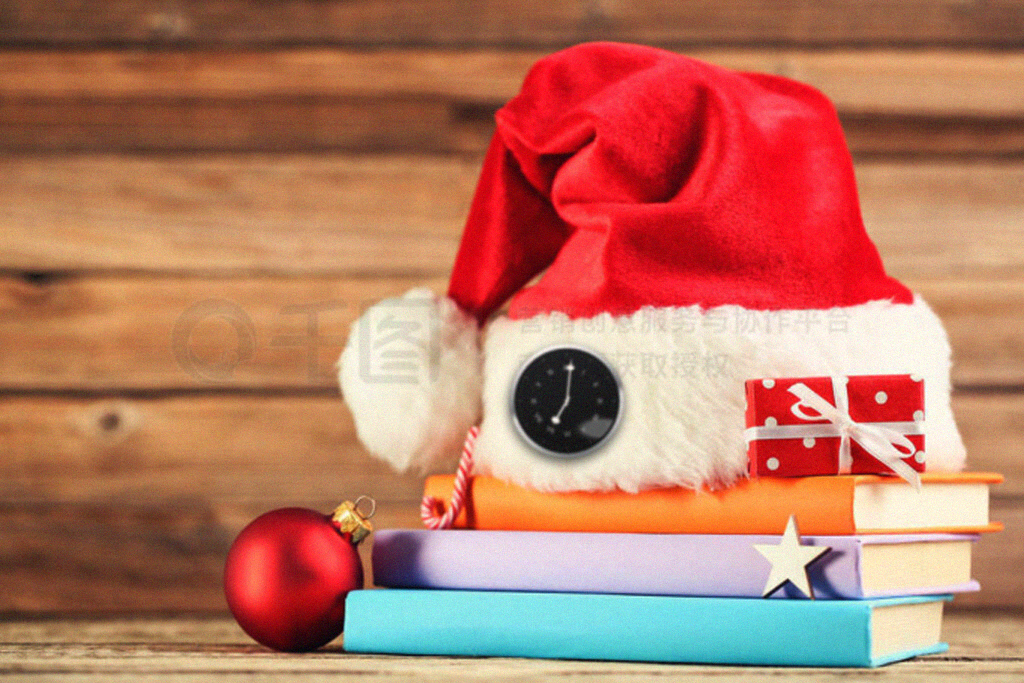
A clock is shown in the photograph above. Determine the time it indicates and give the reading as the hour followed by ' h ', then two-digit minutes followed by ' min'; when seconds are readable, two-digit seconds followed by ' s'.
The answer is 7 h 01 min
